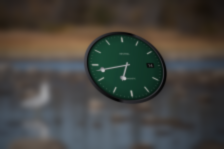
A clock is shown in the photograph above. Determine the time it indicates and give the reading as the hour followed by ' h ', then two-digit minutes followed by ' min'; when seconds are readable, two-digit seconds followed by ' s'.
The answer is 6 h 43 min
